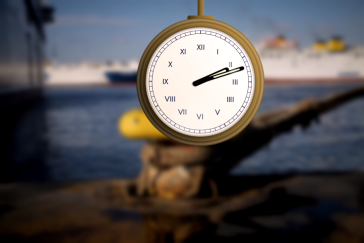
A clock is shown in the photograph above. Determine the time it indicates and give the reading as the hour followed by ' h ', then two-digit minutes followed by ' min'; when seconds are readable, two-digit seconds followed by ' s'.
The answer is 2 h 12 min
